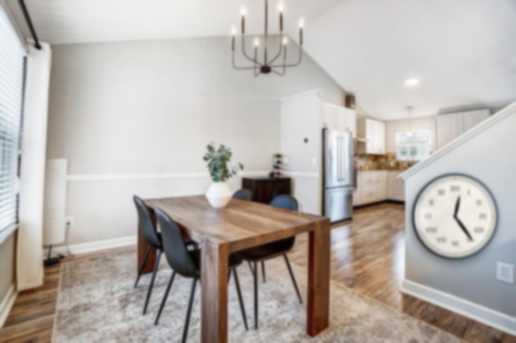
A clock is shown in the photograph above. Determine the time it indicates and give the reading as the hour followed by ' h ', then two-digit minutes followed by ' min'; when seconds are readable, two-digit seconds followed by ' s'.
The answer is 12 h 24 min
